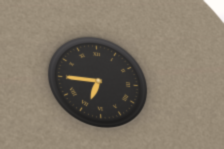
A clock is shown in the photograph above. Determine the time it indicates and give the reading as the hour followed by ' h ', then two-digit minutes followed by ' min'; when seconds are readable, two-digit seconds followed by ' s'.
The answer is 6 h 45 min
